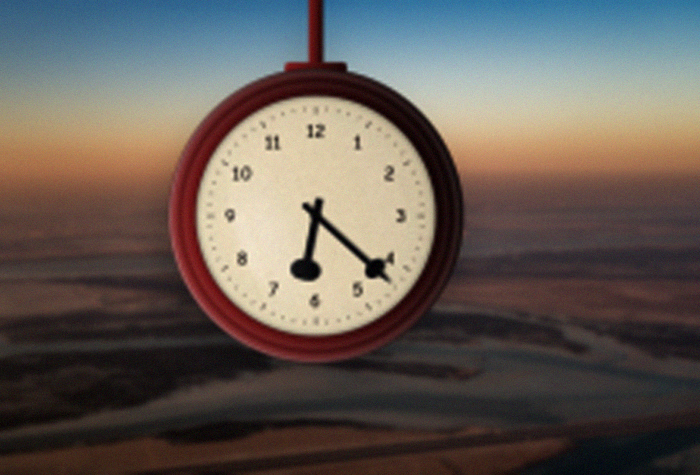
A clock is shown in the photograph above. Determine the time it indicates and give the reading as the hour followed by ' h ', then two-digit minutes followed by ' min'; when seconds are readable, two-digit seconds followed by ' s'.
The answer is 6 h 22 min
